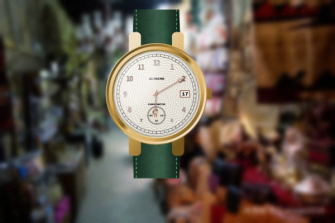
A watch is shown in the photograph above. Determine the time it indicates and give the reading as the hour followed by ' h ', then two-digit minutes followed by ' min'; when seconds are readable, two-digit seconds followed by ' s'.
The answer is 6 h 10 min
